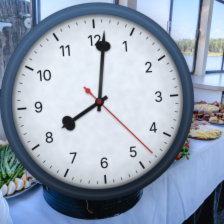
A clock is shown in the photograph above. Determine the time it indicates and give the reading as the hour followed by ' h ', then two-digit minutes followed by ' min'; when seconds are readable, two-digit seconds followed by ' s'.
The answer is 8 h 01 min 23 s
